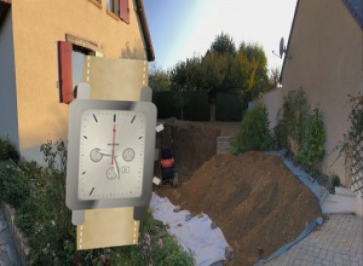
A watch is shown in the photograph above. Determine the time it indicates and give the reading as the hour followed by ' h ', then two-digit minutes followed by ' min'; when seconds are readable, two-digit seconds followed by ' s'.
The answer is 9 h 27 min
